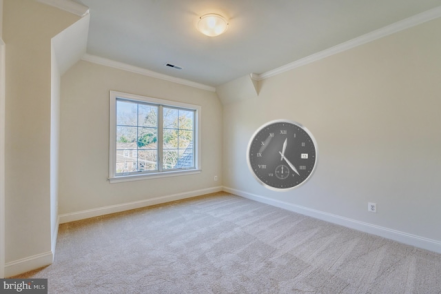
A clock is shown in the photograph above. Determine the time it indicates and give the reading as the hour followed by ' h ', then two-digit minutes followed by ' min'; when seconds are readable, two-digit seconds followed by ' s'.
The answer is 12 h 23 min
